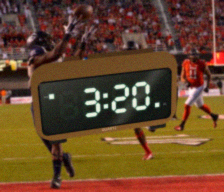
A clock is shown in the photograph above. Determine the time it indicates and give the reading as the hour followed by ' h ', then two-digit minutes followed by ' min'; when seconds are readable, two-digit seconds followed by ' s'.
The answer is 3 h 20 min
